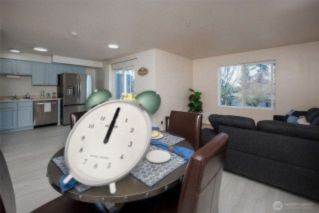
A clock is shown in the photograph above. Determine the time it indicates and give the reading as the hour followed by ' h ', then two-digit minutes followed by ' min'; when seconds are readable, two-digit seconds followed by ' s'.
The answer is 12 h 00 min
